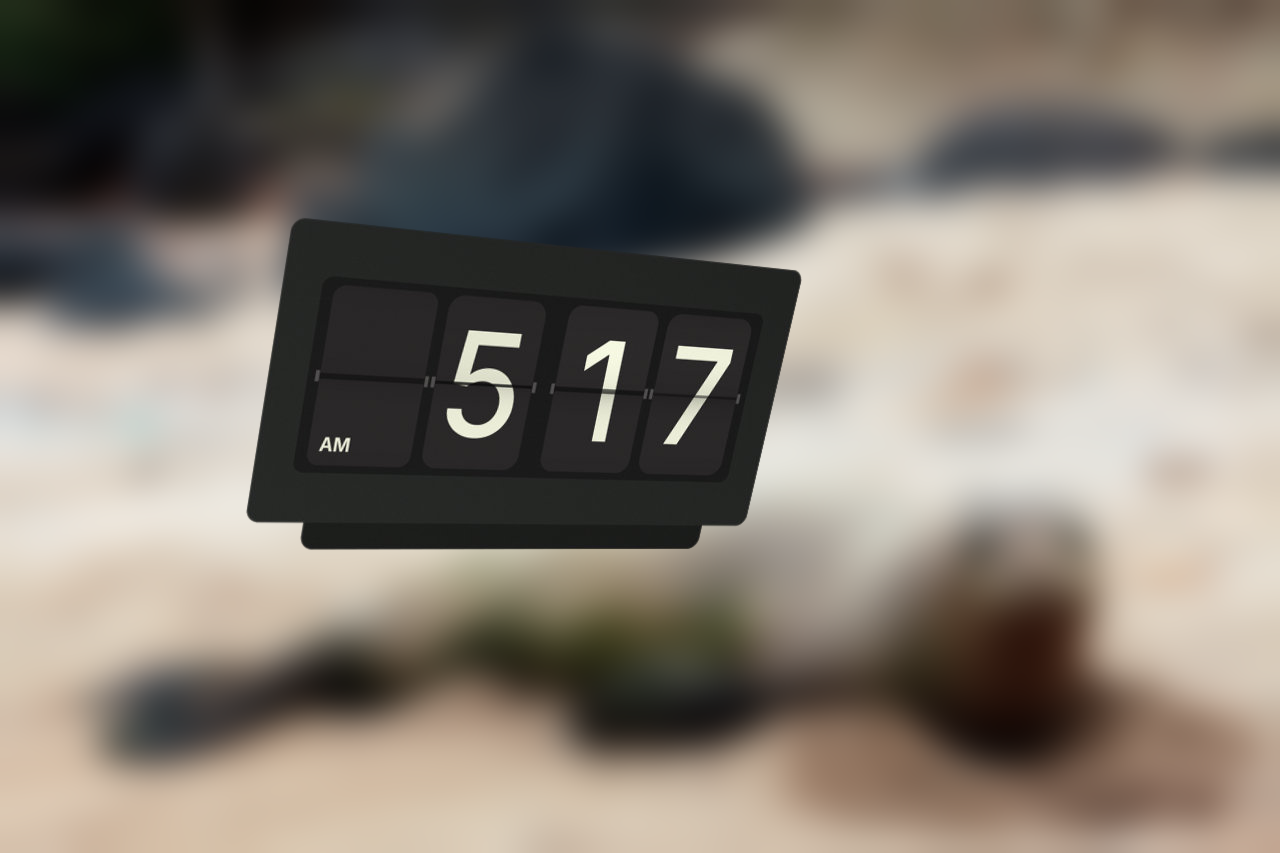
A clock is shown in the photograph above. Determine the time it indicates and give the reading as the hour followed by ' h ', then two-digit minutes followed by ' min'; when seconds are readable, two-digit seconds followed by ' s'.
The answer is 5 h 17 min
